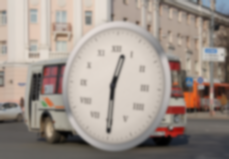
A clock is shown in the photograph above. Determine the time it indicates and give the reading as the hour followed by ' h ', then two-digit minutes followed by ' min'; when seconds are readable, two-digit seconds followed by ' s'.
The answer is 12 h 30 min
